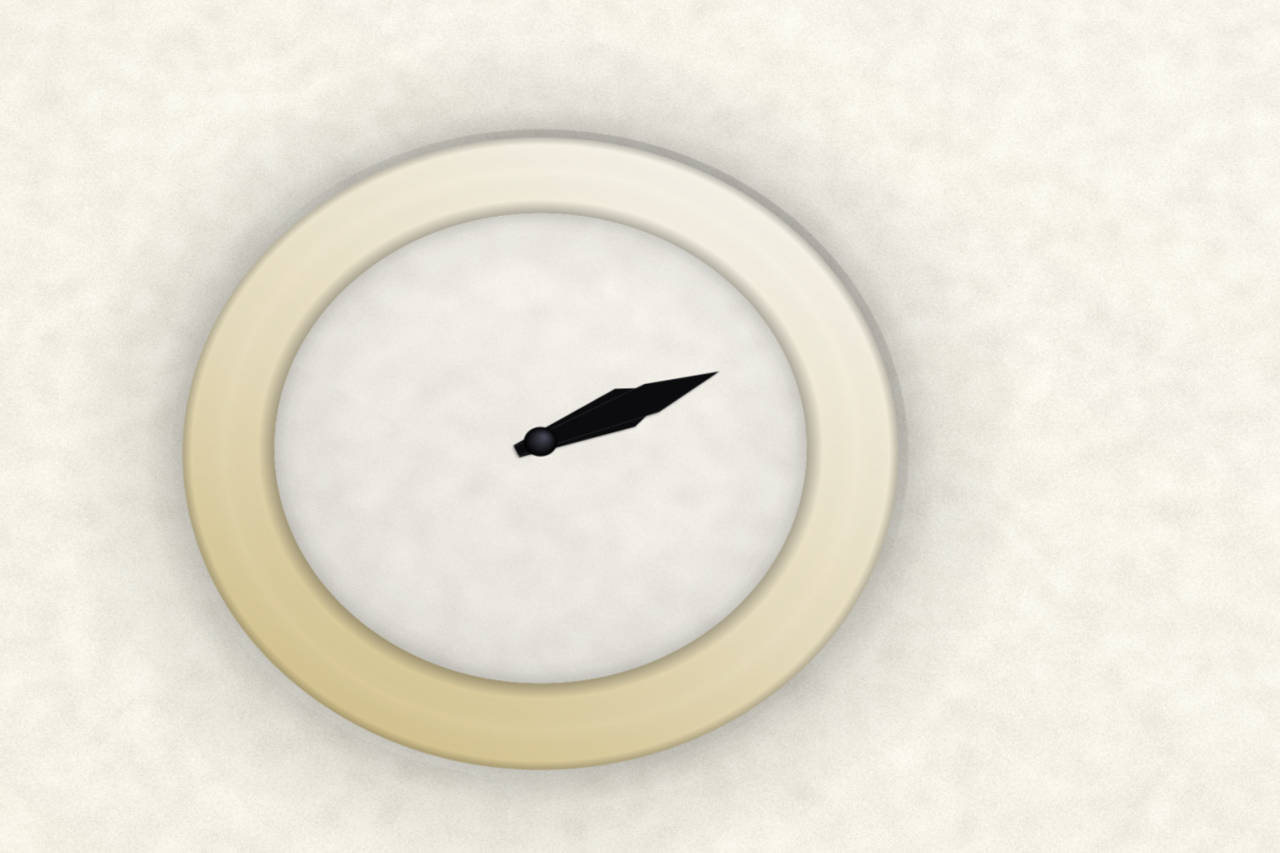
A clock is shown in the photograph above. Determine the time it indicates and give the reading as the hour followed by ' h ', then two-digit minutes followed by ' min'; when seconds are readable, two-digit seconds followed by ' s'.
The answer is 2 h 11 min
